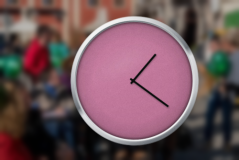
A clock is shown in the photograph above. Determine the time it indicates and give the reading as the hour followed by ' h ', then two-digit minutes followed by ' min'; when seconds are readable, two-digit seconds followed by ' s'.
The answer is 1 h 21 min
